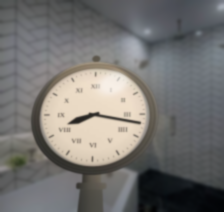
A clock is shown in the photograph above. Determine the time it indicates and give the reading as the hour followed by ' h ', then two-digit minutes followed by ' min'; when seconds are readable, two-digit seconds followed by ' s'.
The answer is 8 h 17 min
